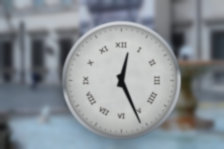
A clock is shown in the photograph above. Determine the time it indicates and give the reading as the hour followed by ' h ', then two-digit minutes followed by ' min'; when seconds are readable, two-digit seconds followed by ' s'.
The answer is 12 h 26 min
